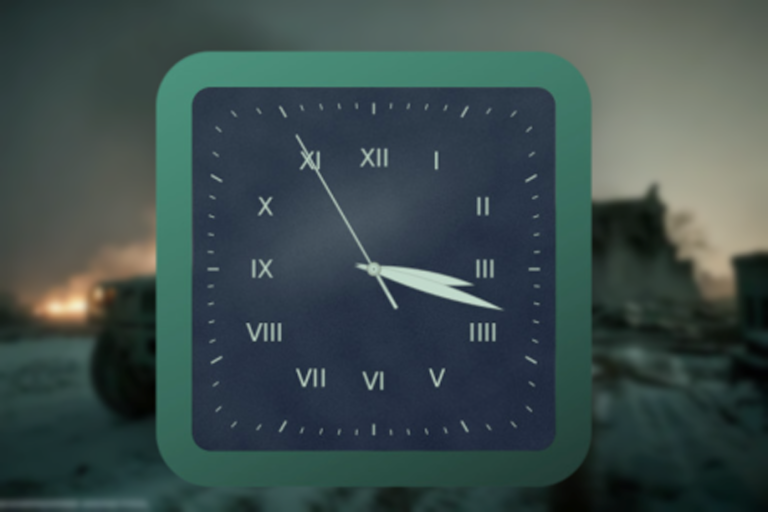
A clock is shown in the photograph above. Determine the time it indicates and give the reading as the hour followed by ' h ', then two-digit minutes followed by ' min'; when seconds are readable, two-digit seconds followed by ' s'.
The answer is 3 h 17 min 55 s
